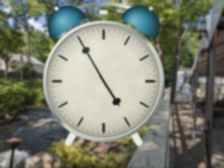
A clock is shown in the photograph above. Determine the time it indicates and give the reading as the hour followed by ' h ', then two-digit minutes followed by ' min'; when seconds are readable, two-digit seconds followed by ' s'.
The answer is 4 h 55 min
